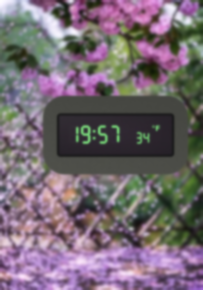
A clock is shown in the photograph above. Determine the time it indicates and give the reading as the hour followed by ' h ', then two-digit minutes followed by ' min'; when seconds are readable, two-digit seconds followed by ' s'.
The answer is 19 h 57 min
